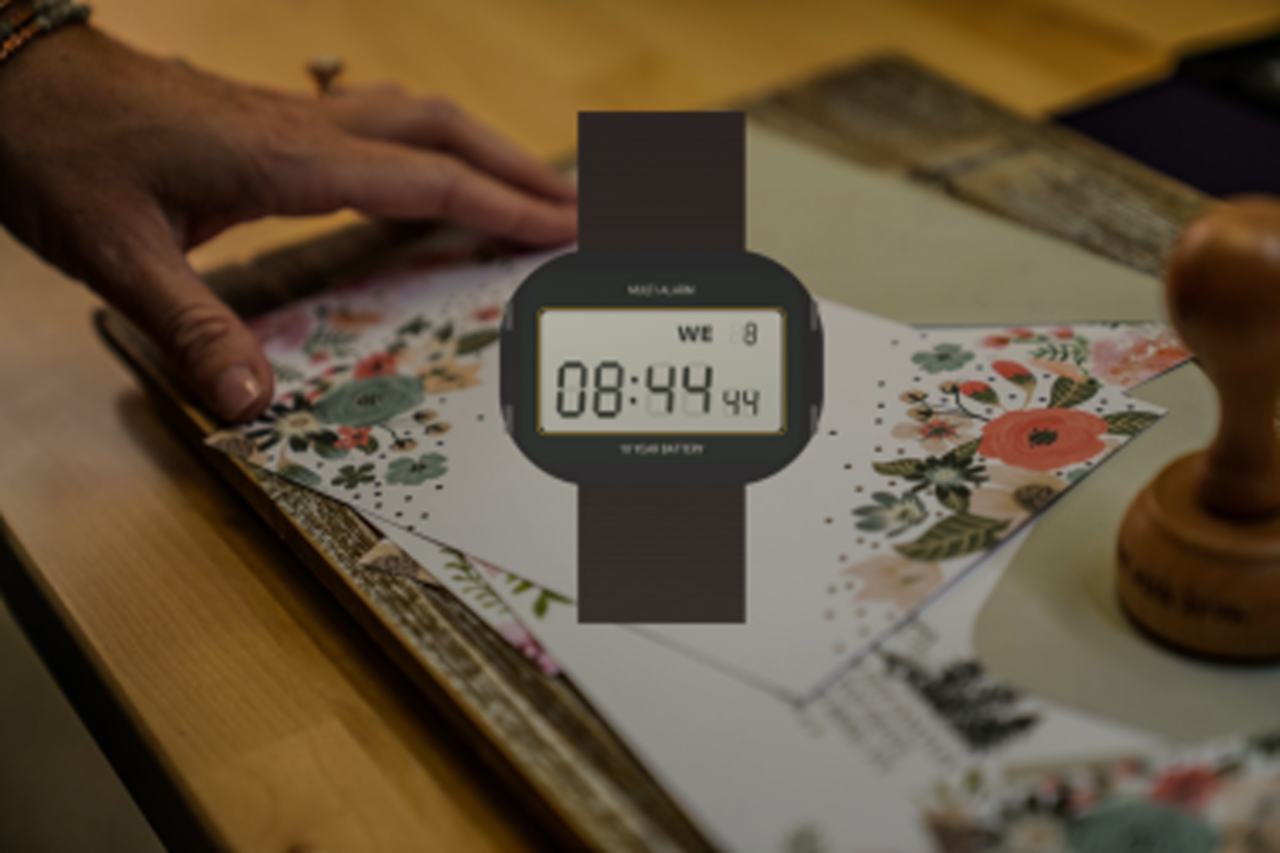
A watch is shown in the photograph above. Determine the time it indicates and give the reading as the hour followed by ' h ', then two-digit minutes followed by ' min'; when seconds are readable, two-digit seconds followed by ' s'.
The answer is 8 h 44 min 44 s
